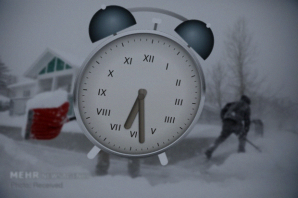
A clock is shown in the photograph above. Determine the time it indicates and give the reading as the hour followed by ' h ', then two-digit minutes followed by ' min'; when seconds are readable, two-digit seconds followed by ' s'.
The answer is 6 h 28 min
